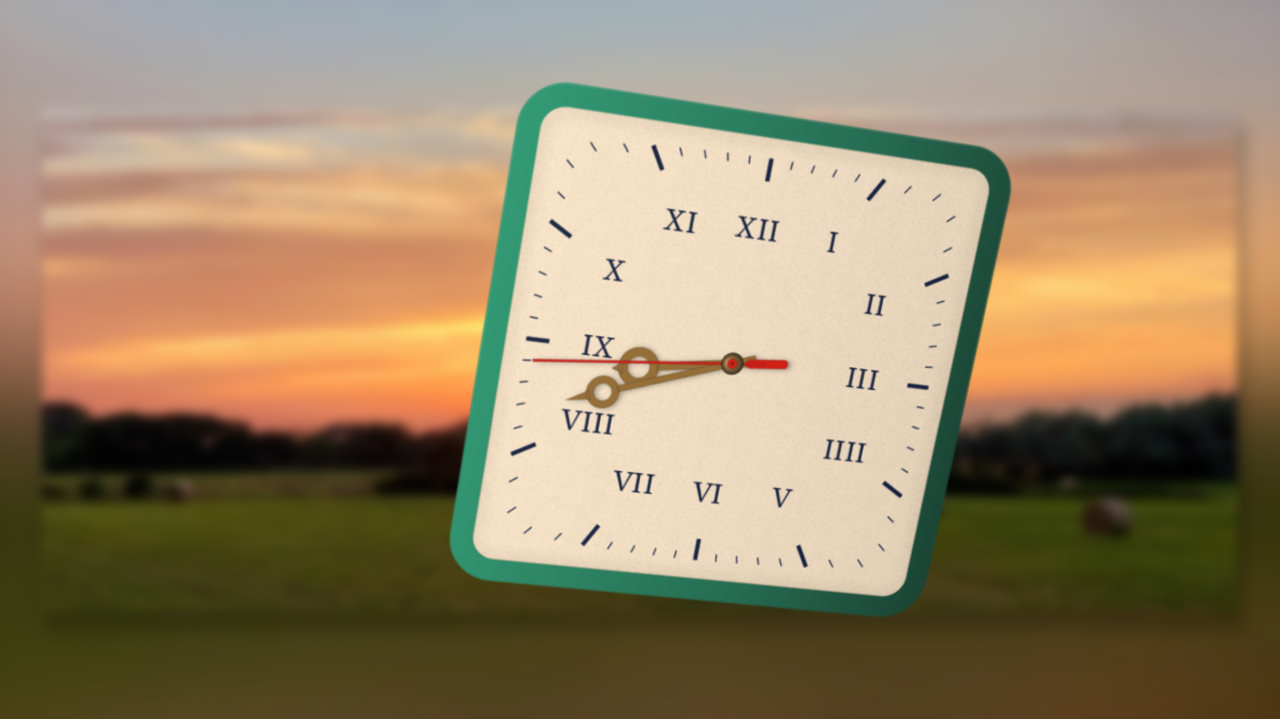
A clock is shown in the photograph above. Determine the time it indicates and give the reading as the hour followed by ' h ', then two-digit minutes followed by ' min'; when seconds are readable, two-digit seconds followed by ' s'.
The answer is 8 h 41 min 44 s
